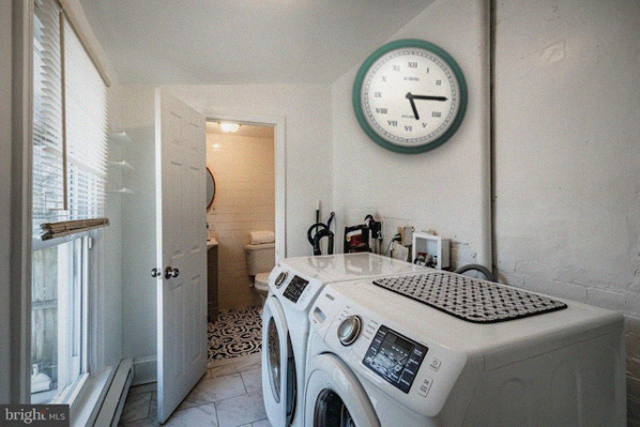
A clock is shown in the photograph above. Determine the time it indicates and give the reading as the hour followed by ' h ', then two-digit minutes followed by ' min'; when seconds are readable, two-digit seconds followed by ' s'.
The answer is 5 h 15 min
